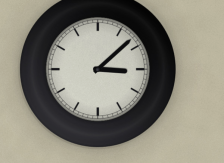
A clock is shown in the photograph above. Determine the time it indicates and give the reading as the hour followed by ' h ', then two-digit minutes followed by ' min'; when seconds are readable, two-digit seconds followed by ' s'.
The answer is 3 h 08 min
